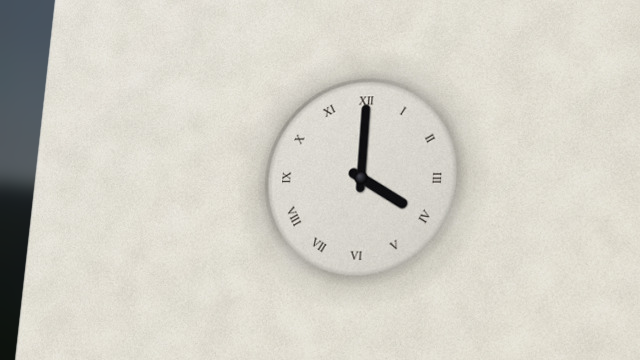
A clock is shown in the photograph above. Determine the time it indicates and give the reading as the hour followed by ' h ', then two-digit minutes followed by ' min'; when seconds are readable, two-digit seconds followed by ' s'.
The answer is 4 h 00 min
